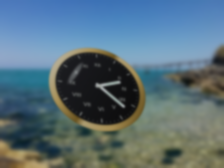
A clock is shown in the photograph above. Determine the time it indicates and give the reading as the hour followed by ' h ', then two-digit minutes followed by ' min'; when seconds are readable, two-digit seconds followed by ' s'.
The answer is 2 h 22 min
